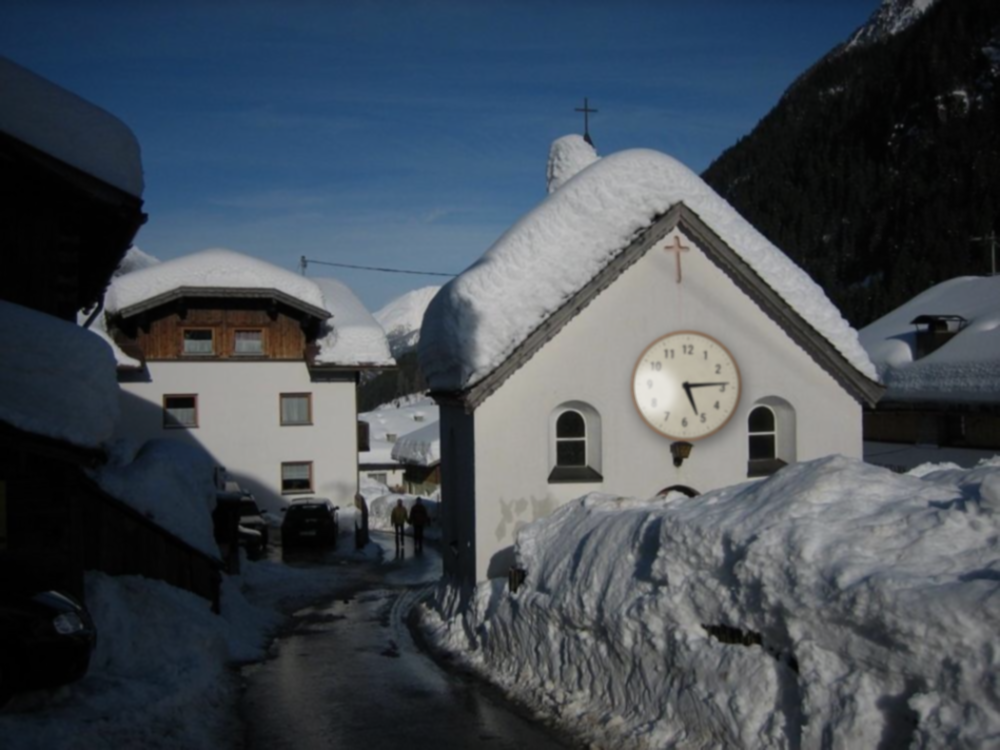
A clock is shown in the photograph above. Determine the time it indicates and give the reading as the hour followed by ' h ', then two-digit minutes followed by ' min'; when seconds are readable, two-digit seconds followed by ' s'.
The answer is 5 h 14 min
